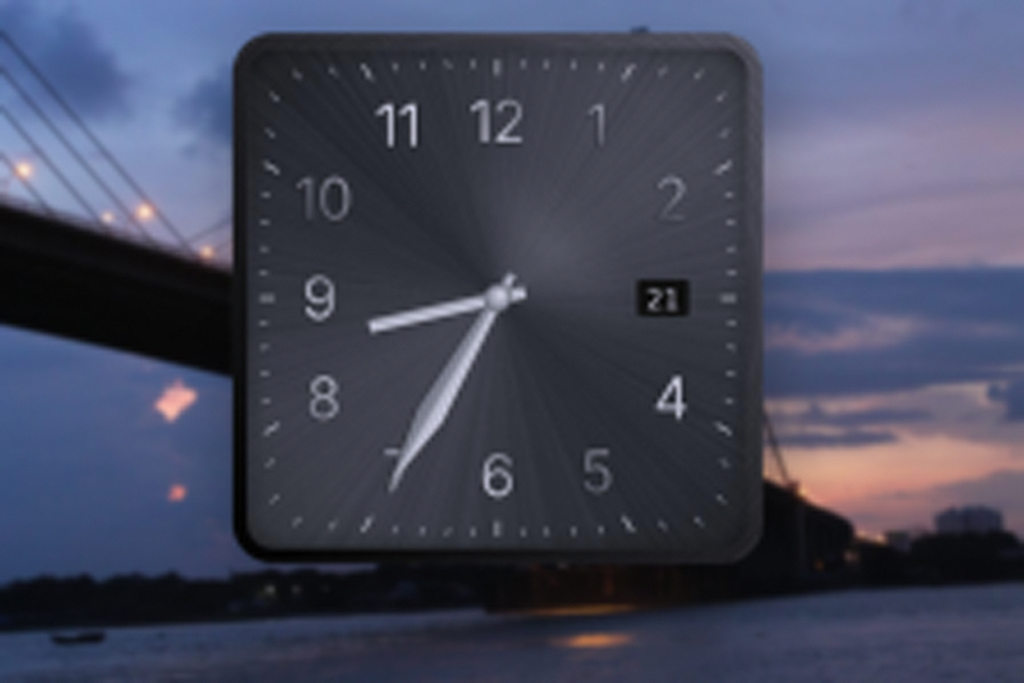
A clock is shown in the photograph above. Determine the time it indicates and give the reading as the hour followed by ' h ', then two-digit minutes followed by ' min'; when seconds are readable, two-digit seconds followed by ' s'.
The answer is 8 h 35 min
